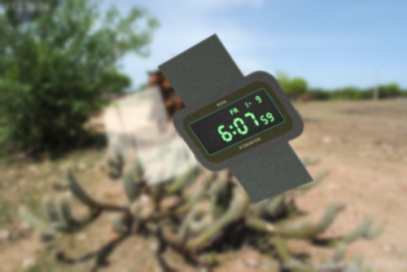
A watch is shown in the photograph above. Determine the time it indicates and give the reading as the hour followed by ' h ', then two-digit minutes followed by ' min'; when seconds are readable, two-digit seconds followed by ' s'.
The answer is 6 h 07 min
